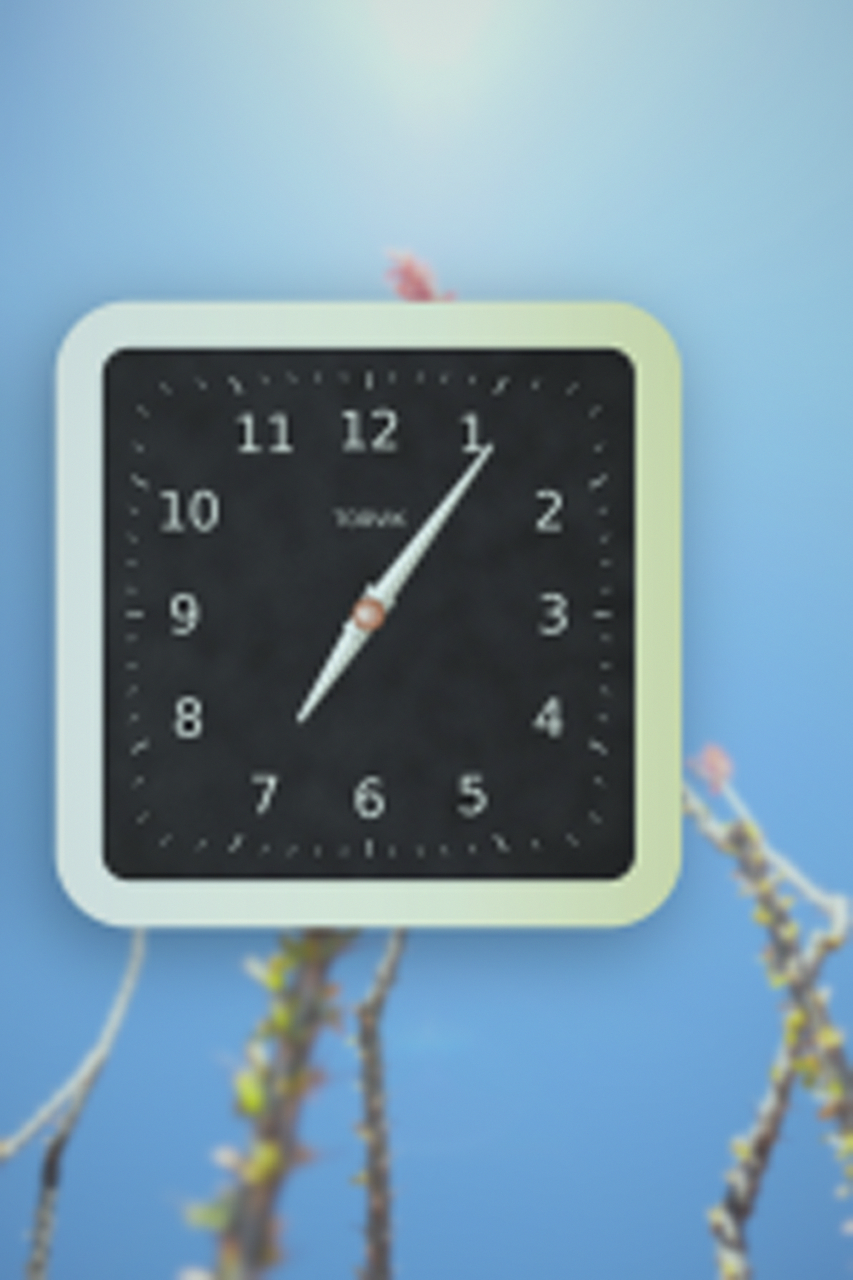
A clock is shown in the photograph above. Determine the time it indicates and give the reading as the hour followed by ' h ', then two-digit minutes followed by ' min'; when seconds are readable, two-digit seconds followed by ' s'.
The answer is 7 h 06 min
